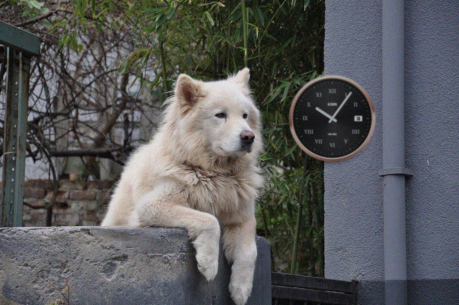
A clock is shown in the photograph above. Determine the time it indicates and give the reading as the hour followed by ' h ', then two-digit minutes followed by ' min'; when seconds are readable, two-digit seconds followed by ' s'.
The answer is 10 h 06 min
